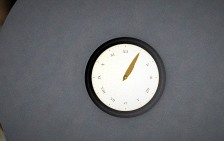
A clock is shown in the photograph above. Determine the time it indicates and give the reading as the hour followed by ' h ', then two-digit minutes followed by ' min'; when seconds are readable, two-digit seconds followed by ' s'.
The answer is 1 h 05 min
